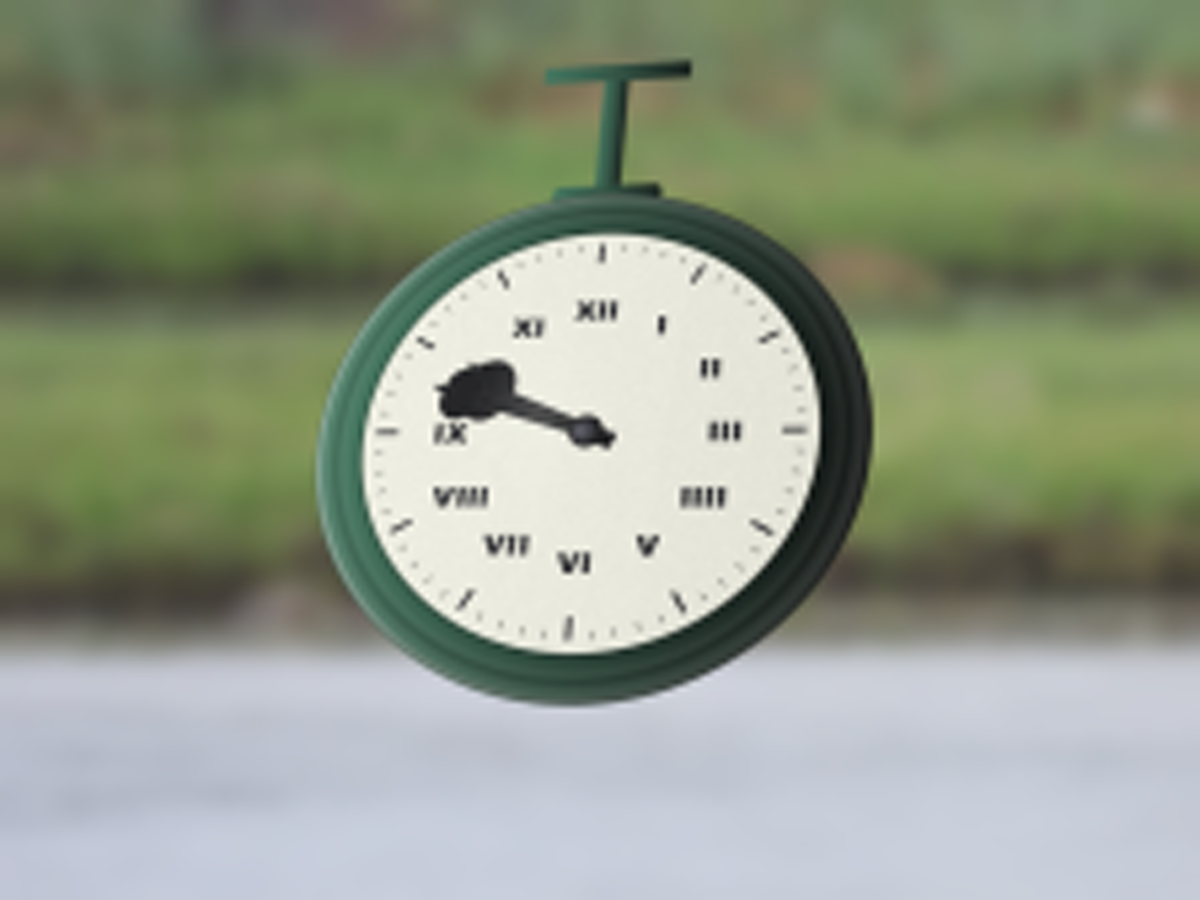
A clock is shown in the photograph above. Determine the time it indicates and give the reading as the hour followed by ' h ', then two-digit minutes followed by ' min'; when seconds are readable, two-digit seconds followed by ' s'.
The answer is 9 h 48 min
